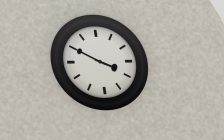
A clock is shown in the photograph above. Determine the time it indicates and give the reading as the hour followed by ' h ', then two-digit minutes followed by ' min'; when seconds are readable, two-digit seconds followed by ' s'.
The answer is 3 h 50 min
